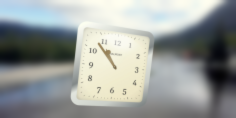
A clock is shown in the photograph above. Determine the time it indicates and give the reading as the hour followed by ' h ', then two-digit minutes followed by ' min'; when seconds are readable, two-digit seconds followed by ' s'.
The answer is 10 h 53 min
